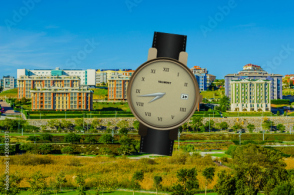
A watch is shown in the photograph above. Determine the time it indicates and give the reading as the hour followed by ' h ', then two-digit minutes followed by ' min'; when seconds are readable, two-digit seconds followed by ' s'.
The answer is 7 h 43 min
